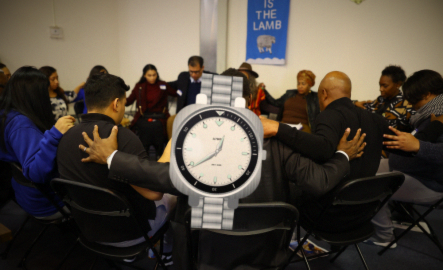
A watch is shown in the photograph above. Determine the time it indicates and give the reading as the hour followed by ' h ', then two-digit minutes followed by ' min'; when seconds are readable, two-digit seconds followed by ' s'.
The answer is 12 h 39 min
